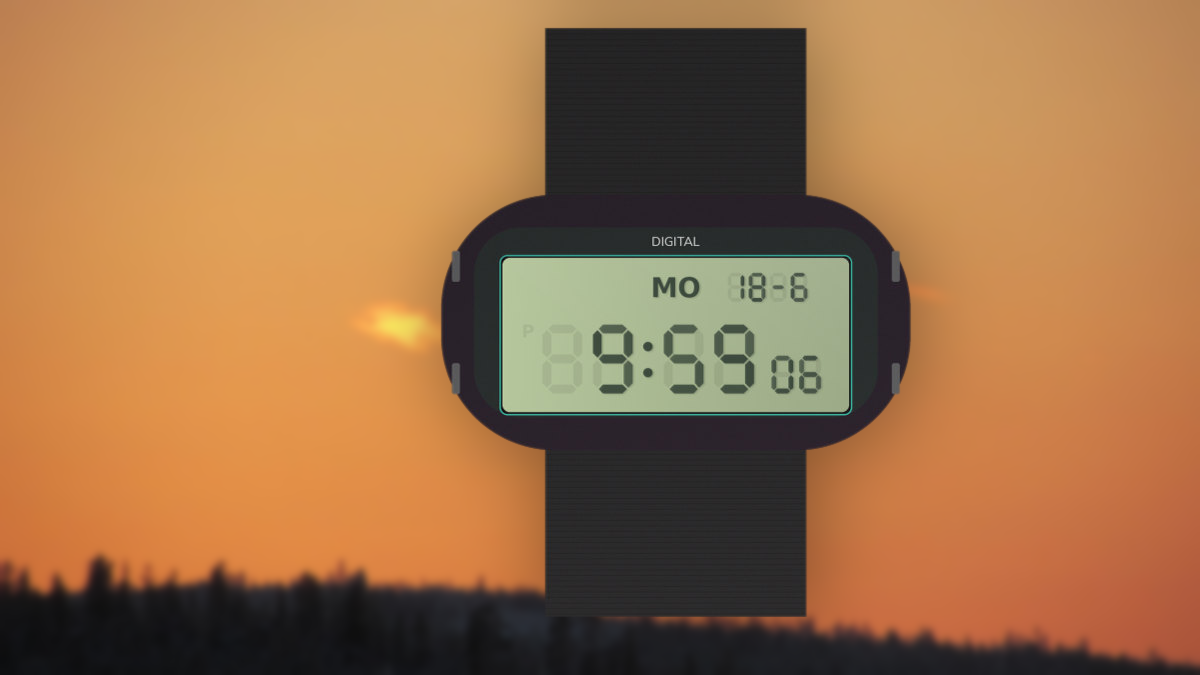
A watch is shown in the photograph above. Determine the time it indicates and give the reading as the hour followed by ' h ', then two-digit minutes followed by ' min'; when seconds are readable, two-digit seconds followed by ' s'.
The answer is 9 h 59 min 06 s
